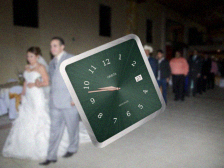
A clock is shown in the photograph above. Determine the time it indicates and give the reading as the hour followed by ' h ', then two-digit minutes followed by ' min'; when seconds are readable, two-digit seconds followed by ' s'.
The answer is 9 h 48 min
